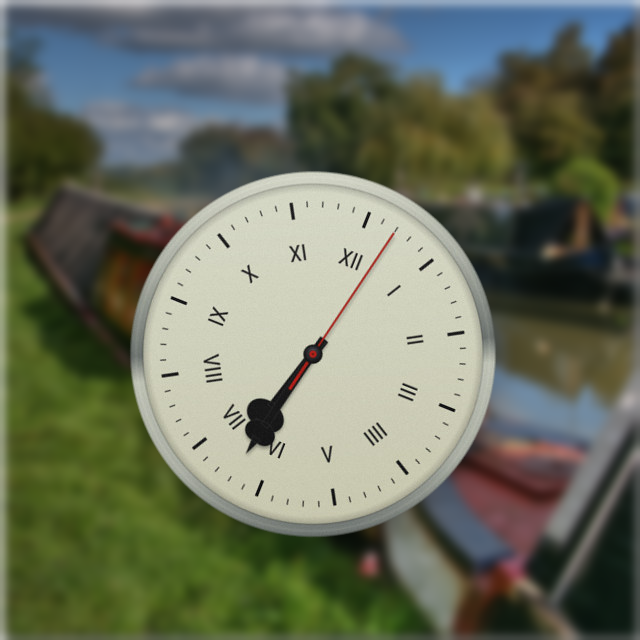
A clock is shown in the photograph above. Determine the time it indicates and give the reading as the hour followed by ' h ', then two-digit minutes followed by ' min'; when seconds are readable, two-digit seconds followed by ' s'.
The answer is 6 h 32 min 02 s
